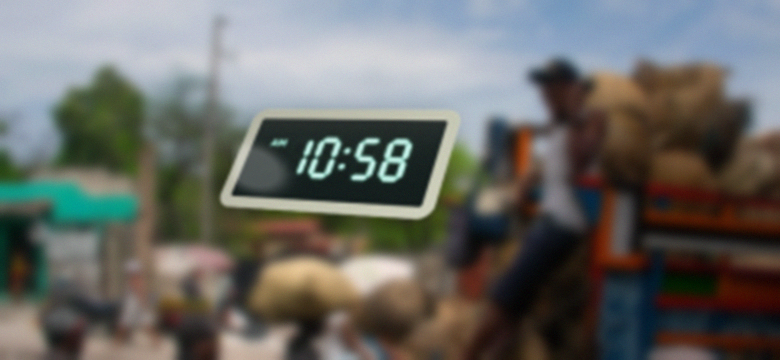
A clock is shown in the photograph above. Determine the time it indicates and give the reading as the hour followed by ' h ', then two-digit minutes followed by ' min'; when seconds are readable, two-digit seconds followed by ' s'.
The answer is 10 h 58 min
